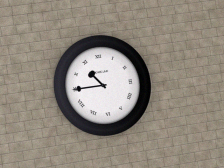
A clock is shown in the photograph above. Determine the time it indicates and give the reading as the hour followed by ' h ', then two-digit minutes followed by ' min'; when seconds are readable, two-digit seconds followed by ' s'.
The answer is 10 h 45 min
